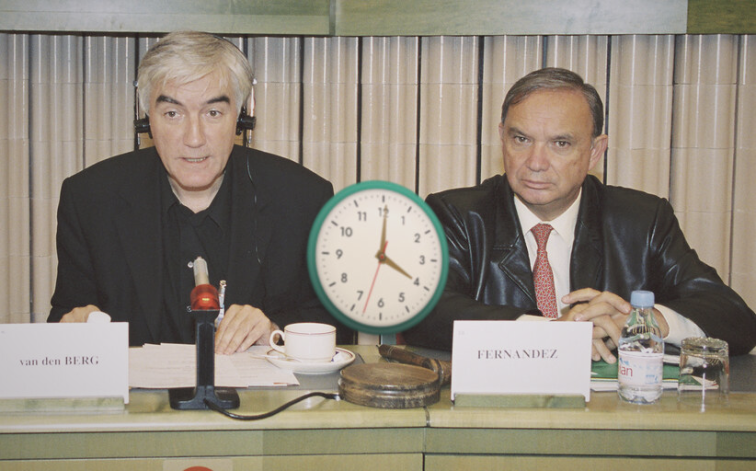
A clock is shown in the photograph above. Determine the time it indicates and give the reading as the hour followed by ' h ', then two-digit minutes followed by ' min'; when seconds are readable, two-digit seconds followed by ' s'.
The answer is 4 h 00 min 33 s
